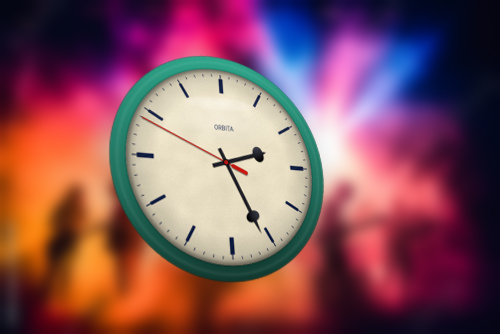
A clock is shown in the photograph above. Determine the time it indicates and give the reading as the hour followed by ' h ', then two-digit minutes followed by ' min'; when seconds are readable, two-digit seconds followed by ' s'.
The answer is 2 h 25 min 49 s
